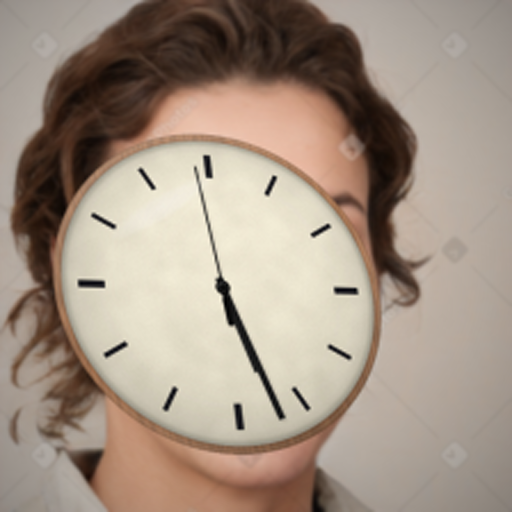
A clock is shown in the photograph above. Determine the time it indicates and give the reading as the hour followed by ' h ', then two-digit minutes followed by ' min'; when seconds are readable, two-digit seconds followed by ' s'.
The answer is 5 h 26 min 59 s
